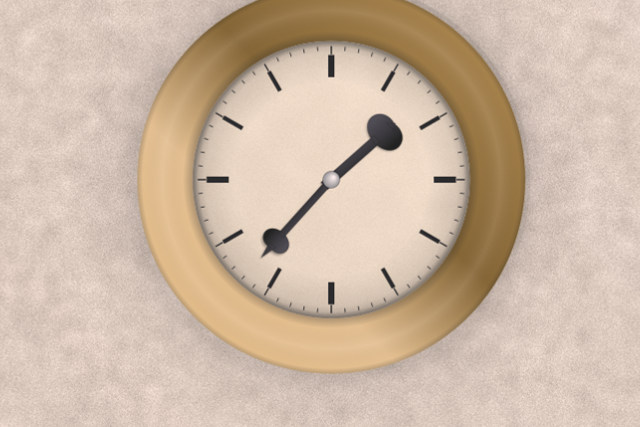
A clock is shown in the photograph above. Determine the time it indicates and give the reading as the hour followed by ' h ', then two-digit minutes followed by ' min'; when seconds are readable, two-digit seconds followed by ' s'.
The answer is 1 h 37 min
